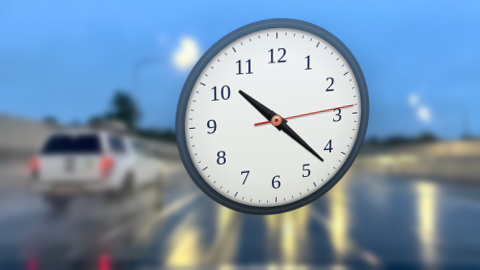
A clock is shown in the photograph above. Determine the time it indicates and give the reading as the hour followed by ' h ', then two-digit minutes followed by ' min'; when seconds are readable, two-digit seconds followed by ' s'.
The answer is 10 h 22 min 14 s
